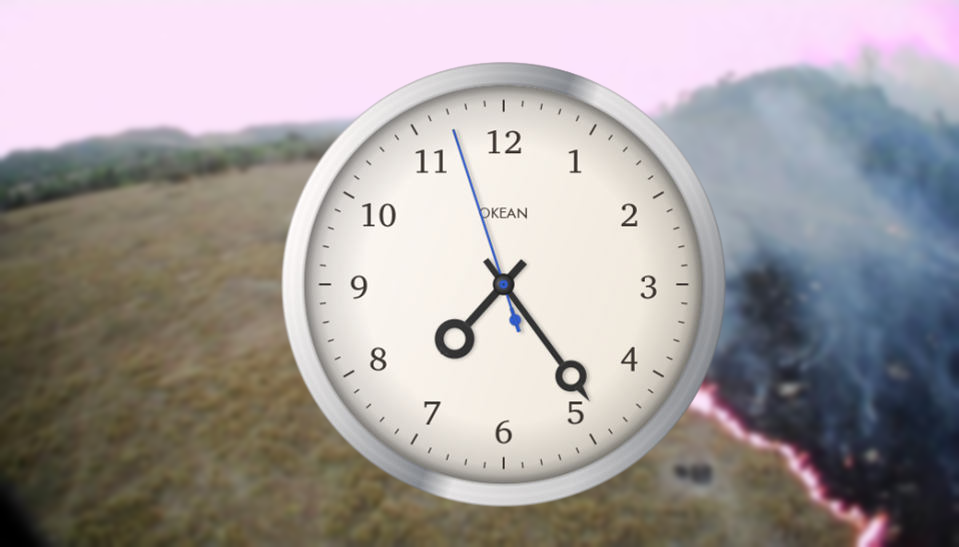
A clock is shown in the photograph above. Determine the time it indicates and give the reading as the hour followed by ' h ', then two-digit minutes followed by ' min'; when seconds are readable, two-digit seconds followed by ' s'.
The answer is 7 h 23 min 57 s
